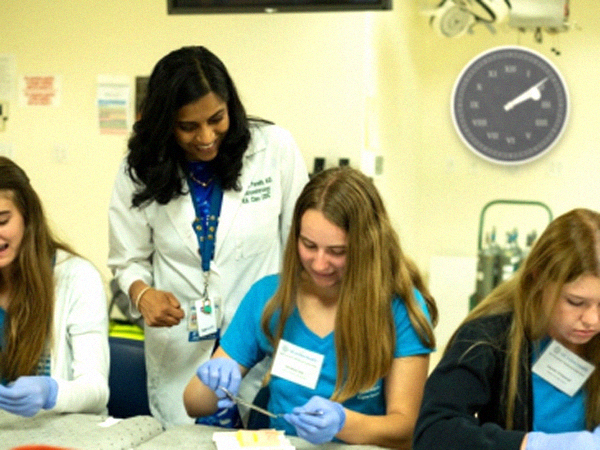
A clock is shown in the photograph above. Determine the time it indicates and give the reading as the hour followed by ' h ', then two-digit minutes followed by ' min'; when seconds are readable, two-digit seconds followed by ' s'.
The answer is 2 h 09 min
